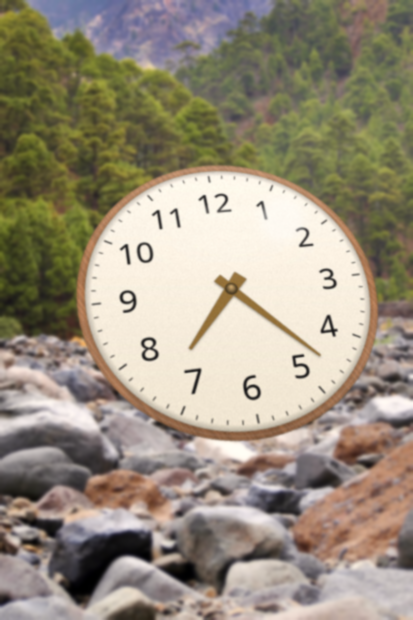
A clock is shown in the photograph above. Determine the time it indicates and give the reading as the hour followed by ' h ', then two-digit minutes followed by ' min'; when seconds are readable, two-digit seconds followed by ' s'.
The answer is 7 h 23 min
